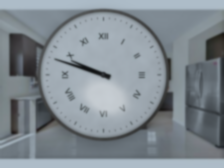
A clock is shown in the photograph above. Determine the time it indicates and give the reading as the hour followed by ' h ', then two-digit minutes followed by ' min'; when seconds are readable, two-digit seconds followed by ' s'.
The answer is 9 h 48 min
